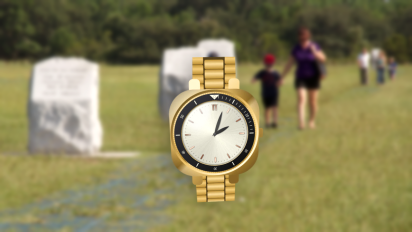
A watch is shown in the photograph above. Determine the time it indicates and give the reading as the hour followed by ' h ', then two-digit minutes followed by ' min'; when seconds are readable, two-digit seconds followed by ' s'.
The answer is 2 h 03 min
